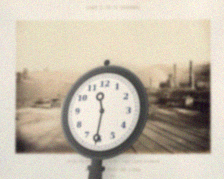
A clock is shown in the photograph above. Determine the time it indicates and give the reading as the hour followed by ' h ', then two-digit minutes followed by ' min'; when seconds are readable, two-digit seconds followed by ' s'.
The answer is 11 h 31 min
